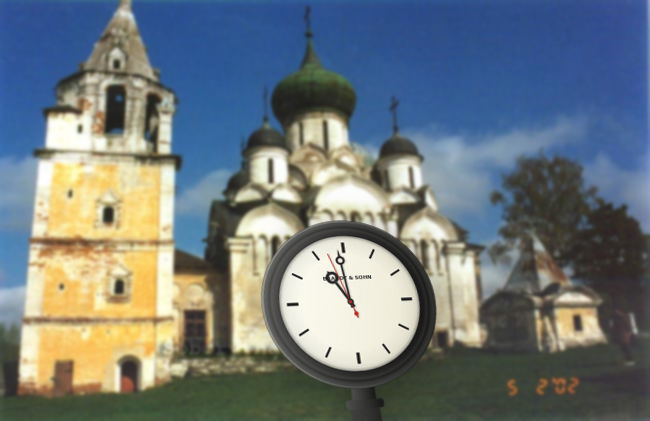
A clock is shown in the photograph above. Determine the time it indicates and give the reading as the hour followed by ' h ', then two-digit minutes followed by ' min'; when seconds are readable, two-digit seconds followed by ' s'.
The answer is 10 h 58 min 57 s
